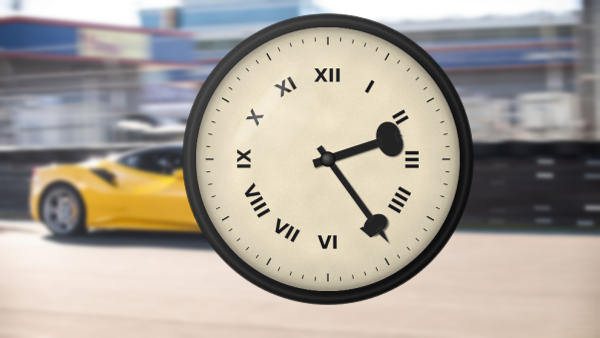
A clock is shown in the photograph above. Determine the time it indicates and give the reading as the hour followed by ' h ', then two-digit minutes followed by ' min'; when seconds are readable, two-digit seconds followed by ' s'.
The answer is 2 h 24 min
